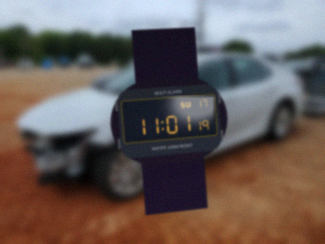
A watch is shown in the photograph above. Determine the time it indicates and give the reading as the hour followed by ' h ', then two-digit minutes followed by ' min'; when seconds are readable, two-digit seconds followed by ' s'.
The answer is 11 h 01 min 19 s
